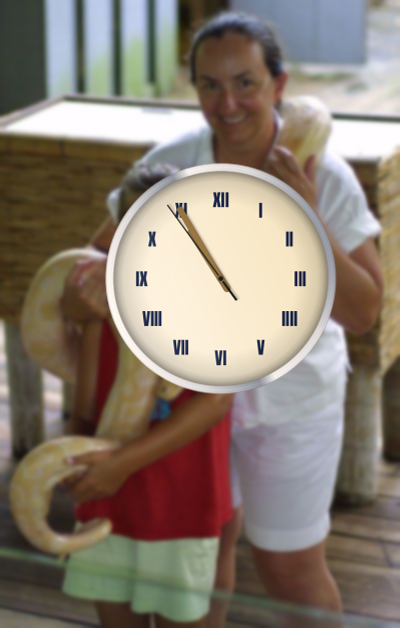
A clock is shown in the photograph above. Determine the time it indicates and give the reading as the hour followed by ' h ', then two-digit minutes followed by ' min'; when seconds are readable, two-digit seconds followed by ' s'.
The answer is 10 h 54 min 54 s
